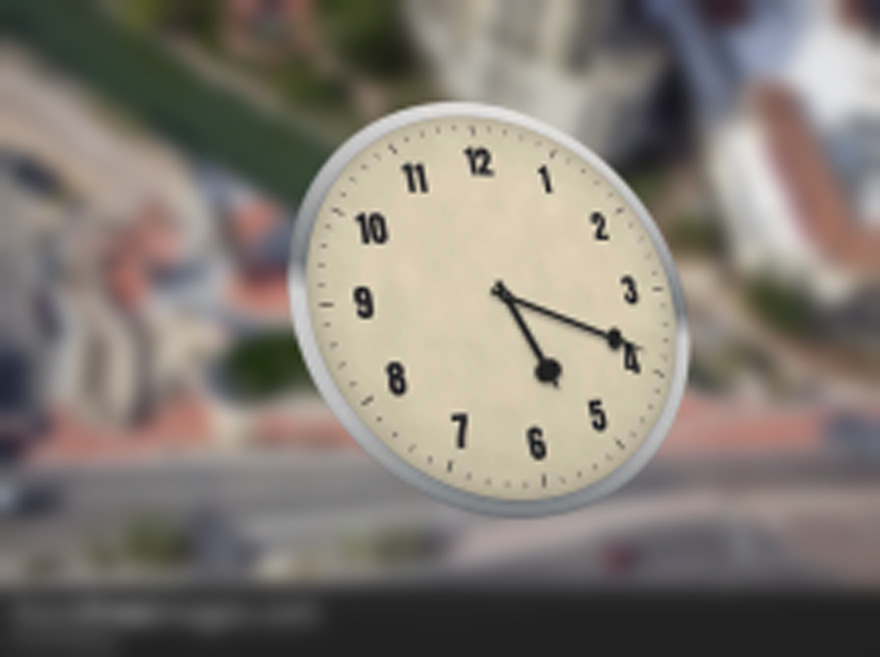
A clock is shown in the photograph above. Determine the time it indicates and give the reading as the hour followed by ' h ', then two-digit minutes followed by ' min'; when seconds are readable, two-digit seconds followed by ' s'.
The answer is 5 h 19 min
